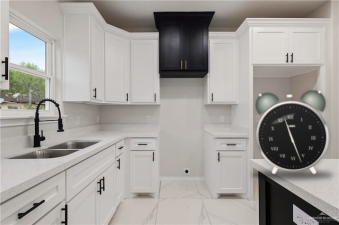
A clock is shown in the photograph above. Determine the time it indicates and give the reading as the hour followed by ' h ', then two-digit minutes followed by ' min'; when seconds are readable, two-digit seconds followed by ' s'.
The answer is 11 h 27 min
